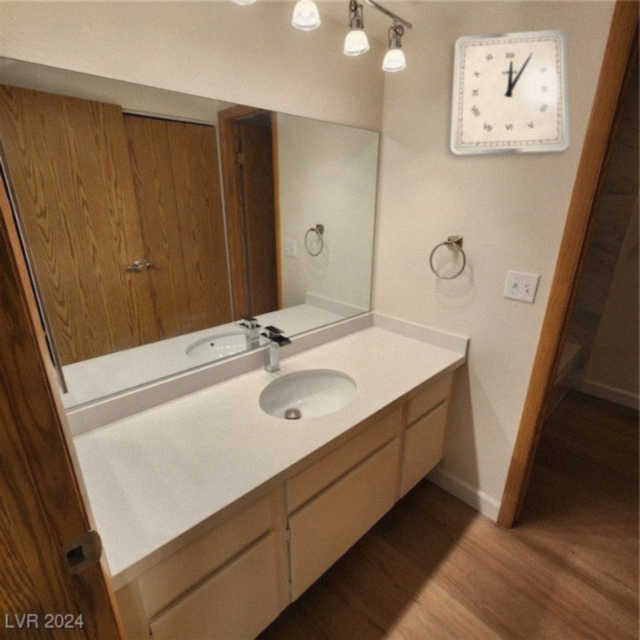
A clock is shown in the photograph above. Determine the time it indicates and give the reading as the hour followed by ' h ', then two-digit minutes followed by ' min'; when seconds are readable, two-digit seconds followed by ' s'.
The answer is 12 h 05 min
